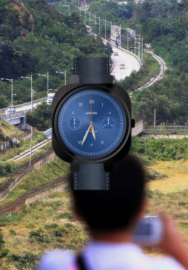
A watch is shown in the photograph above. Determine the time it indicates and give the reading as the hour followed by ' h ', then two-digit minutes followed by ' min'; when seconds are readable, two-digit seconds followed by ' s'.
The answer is 5 h 34 min
